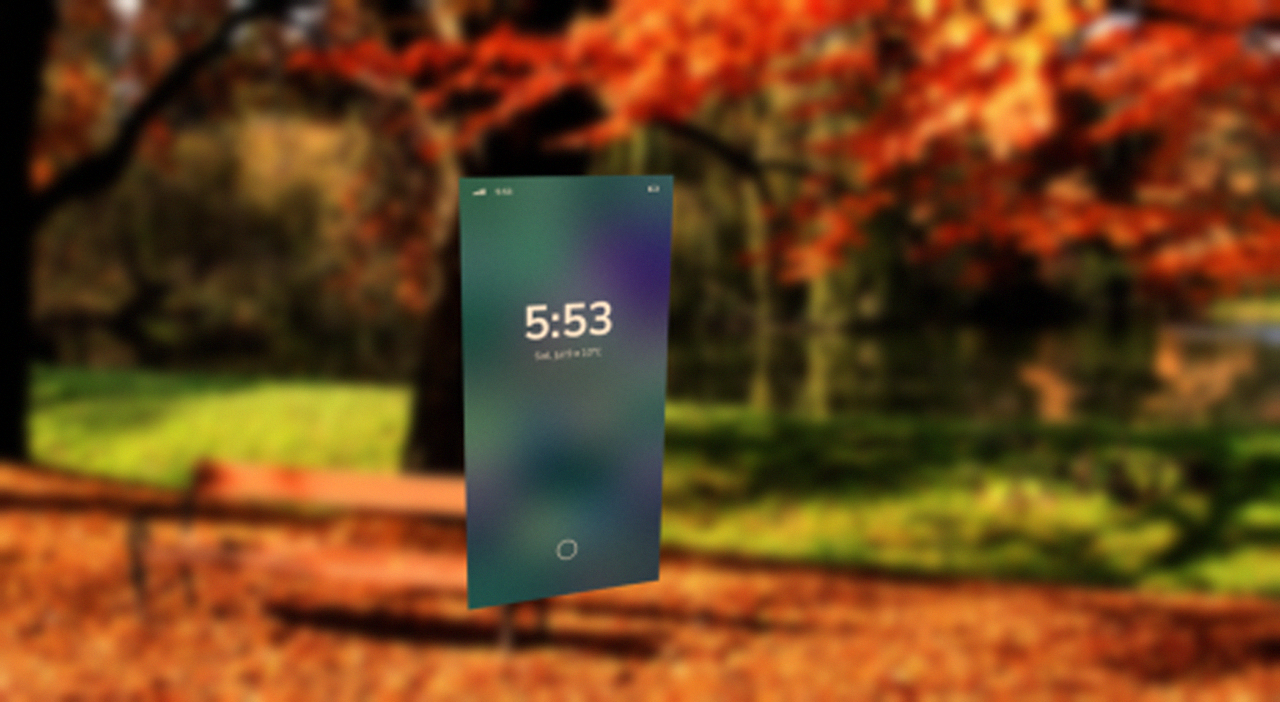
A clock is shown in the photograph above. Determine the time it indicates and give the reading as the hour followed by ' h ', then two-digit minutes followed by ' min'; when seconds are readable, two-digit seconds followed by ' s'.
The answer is 5 h 53 min
